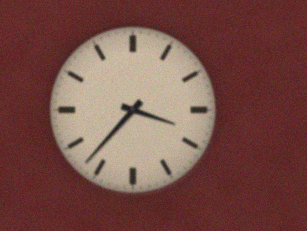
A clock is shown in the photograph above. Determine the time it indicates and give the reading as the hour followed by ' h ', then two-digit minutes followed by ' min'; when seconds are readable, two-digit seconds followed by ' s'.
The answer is 3 h 37 min
